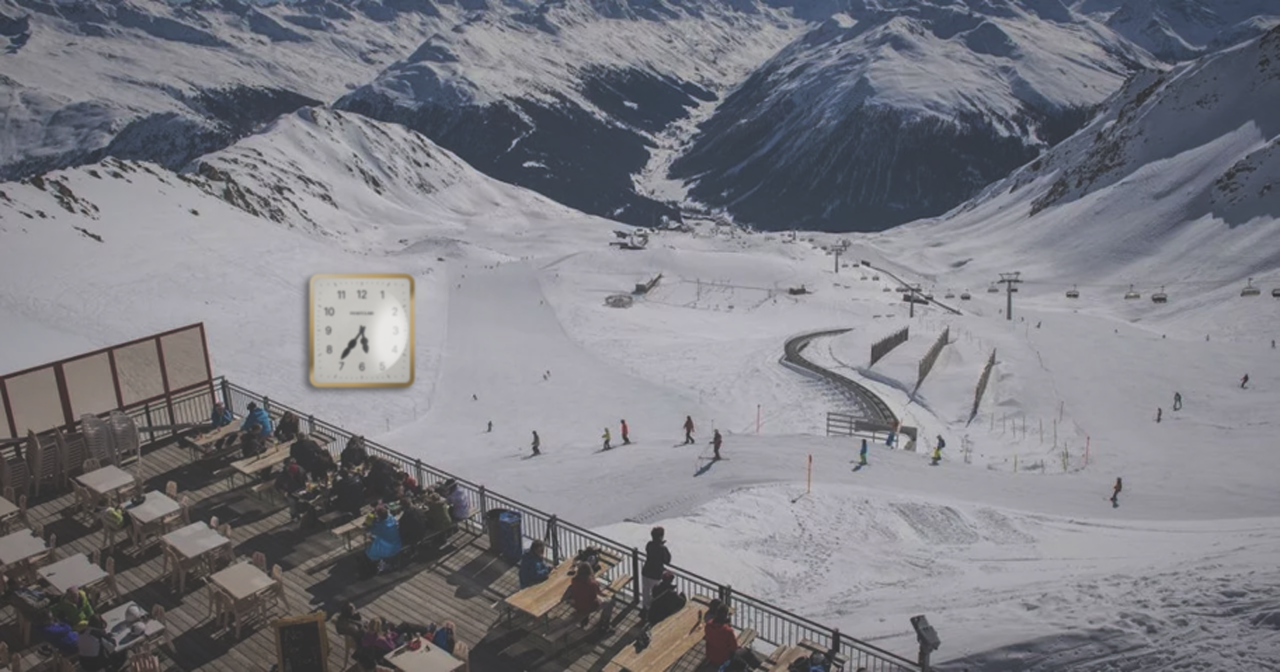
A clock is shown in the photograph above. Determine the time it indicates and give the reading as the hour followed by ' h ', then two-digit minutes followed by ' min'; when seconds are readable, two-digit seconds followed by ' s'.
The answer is 5 h 36 min
